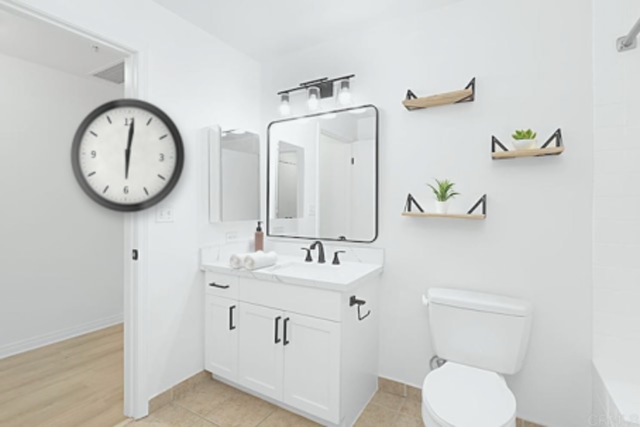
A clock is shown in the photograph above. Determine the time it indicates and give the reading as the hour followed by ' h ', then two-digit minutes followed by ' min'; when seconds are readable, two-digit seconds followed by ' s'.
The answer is 6 h 01 min
